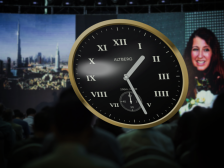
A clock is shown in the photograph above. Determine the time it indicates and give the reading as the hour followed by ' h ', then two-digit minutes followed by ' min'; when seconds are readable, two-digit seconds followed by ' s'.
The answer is 1 h 27 min
